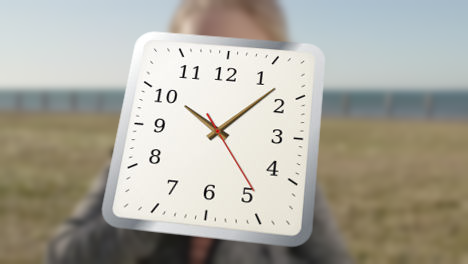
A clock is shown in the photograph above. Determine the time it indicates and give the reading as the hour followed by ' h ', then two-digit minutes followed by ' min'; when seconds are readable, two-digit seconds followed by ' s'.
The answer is 10 h 07 min 24 s
